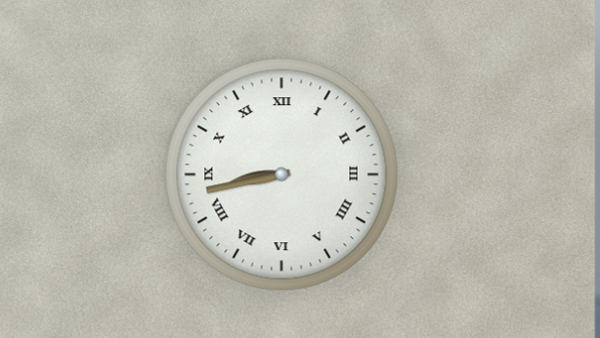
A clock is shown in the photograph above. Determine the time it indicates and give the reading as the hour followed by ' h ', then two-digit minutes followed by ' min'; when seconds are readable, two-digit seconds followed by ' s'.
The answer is 8 h 43 min
